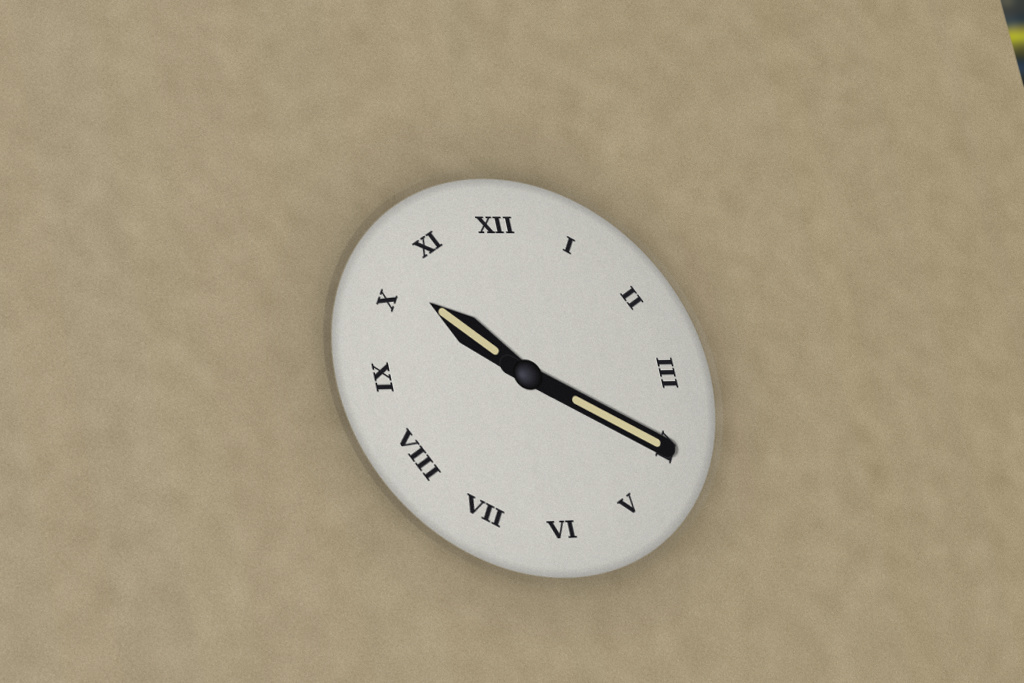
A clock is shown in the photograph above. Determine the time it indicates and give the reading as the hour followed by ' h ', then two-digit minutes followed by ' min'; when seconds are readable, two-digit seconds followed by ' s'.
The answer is 10 h 20 min
